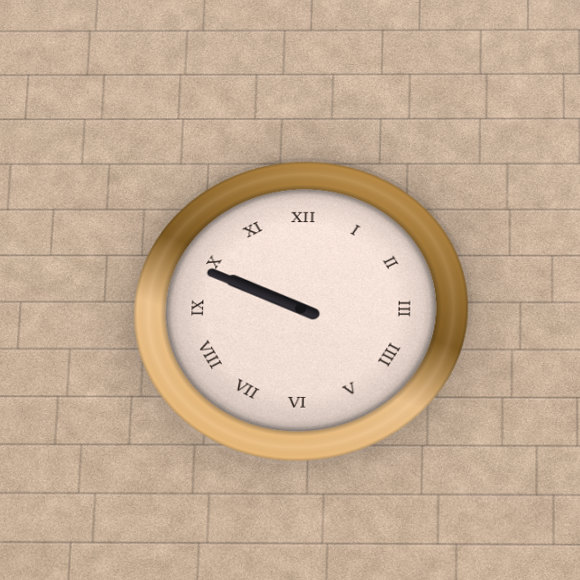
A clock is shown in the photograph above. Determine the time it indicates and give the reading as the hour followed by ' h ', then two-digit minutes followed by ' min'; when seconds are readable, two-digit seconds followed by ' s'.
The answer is 9 h 49 min
